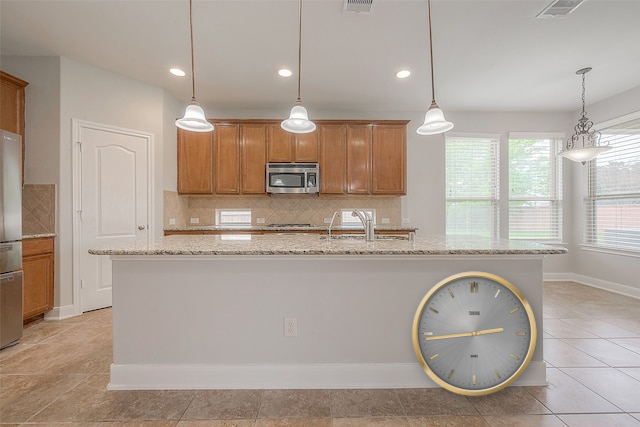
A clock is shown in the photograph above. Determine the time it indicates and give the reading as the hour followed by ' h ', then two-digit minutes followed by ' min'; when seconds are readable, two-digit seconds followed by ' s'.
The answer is 2 h 44 min
